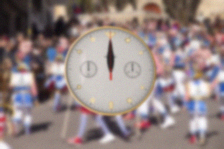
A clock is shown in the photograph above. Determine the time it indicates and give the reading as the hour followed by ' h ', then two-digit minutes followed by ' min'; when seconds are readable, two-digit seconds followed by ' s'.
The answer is 12 h 00 min
